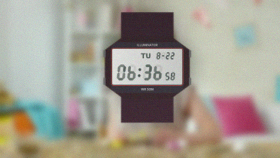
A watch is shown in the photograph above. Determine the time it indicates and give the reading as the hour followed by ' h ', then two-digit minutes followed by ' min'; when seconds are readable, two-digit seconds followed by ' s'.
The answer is 6 h 36 min 58 s
